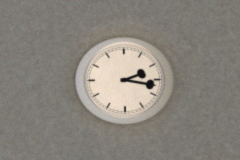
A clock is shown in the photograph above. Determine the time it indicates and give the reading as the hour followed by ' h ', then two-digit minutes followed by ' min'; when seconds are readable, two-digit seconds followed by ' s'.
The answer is 2 h 17 min
